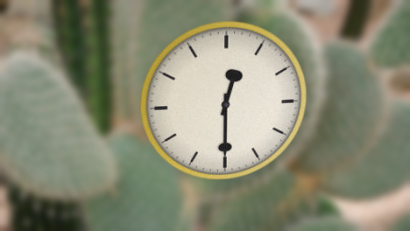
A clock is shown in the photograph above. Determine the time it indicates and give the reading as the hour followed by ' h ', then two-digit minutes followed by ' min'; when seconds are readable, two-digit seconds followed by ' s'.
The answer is 12 h 30 min
